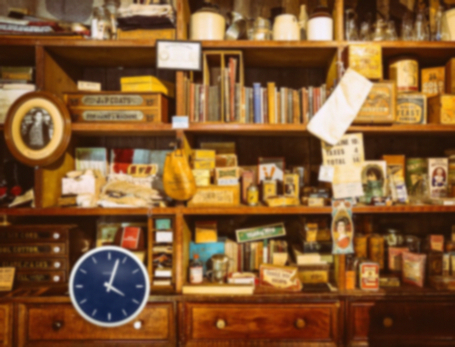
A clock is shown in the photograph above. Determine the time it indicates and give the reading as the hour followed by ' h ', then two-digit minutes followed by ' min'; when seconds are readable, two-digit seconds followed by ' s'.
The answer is 4 h 03 min
